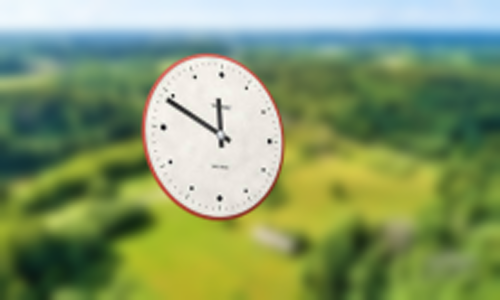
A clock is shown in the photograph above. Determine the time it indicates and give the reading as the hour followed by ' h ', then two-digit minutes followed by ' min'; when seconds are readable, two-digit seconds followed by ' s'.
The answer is 11 h 49 min
